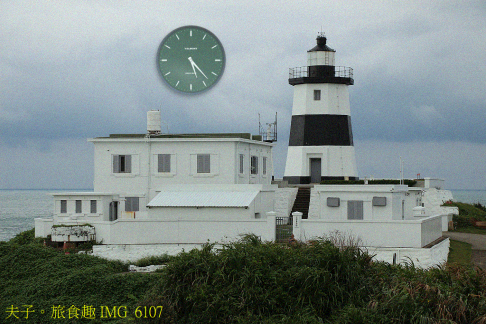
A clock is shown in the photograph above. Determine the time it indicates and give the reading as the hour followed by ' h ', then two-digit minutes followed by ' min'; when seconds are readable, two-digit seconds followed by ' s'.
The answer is 5 h 23 min
